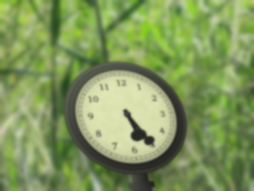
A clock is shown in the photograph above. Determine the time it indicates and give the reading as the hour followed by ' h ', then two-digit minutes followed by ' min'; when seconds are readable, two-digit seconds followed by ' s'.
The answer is 5 h 25 min
